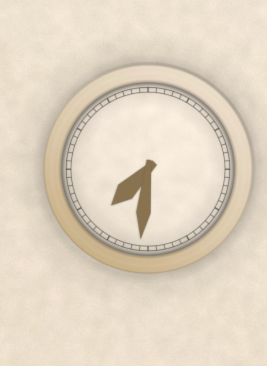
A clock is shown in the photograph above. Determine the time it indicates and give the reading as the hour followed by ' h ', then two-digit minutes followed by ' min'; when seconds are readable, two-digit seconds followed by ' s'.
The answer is 7 h 31 min
